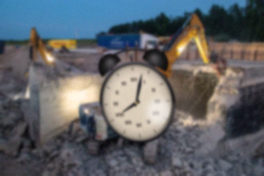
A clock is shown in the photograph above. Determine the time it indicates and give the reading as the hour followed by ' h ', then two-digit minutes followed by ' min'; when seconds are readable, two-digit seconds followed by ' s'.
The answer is 8 h 03 min
